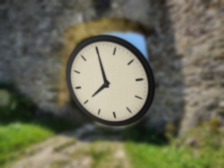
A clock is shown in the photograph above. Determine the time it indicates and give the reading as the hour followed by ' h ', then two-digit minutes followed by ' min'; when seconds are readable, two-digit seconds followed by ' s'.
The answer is 8 h 00 min
